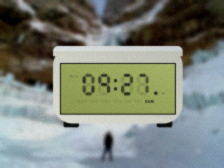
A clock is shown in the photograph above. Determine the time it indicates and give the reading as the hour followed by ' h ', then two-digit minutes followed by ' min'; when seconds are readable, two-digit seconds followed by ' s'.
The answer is 9 h 27 min
